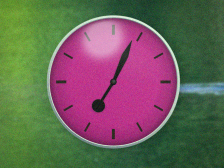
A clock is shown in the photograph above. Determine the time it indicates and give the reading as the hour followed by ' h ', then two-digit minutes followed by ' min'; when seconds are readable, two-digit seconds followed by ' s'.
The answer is 7 h 04 min
